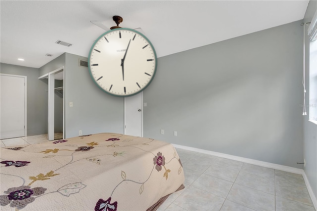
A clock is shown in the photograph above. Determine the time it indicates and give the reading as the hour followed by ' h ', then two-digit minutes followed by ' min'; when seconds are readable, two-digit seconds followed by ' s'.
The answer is 6 h 04 min
